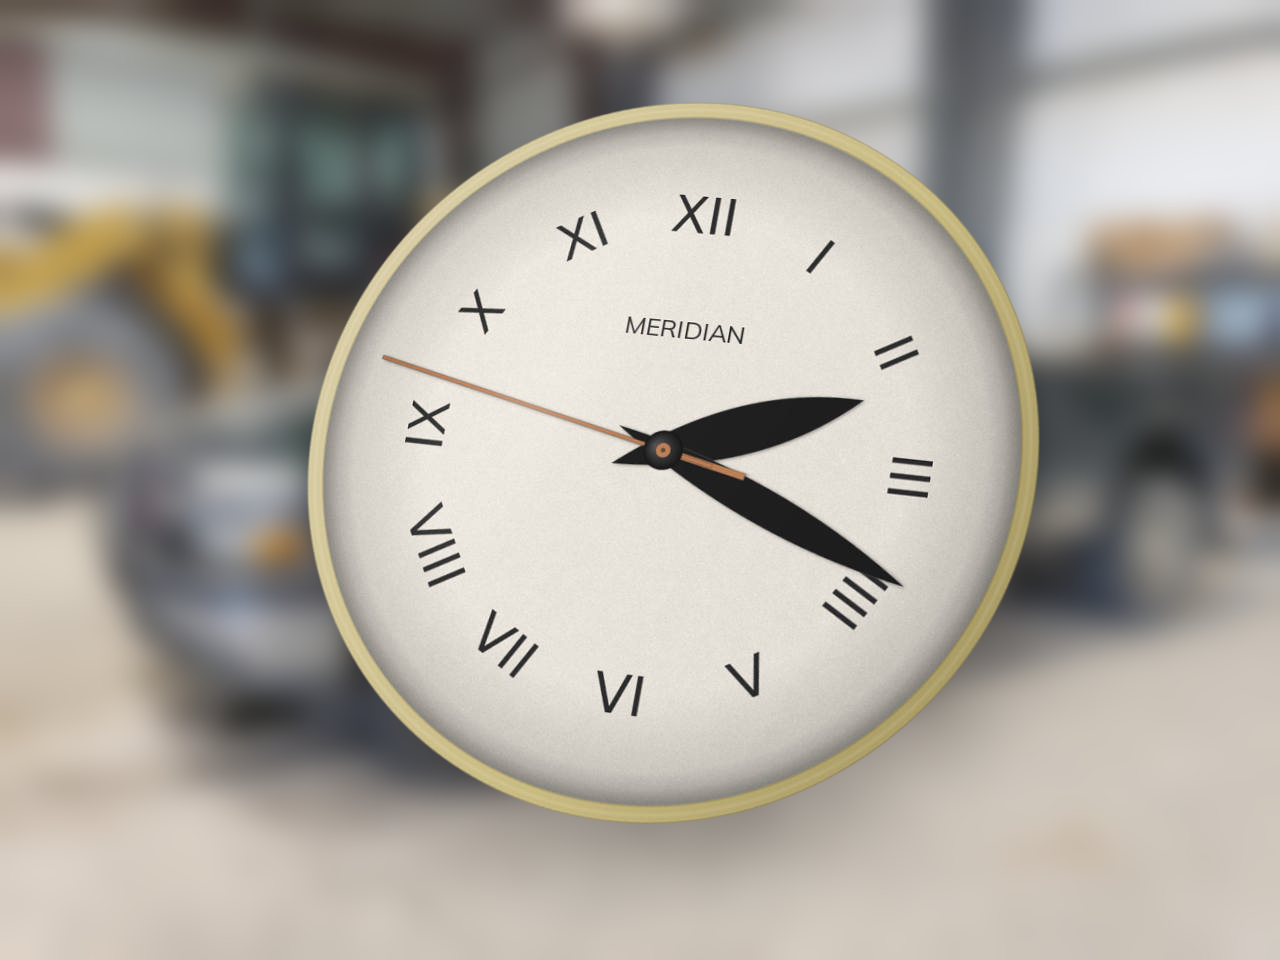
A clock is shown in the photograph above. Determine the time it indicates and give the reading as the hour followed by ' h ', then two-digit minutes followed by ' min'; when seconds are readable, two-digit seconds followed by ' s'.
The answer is 2 h 18 min 47 s
